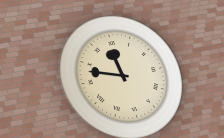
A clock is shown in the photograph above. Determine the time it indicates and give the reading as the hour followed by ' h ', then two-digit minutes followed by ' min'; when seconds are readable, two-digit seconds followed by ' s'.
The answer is 11 h 48 min
